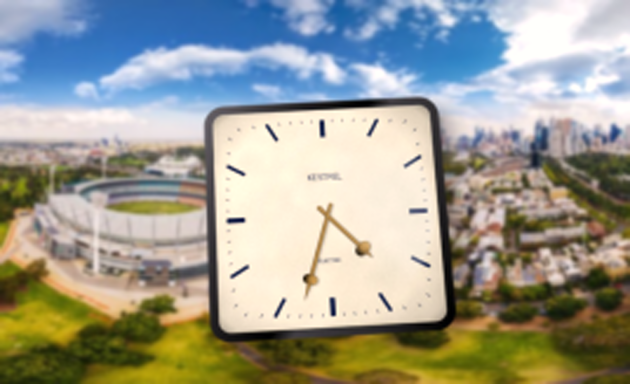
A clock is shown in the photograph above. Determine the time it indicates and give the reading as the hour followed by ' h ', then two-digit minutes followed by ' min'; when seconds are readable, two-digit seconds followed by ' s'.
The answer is 4 h 33 min
